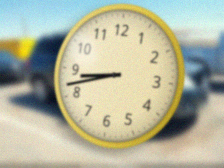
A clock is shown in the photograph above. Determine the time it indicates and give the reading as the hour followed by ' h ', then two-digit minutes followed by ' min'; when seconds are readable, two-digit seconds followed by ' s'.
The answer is 8 h 42 min
